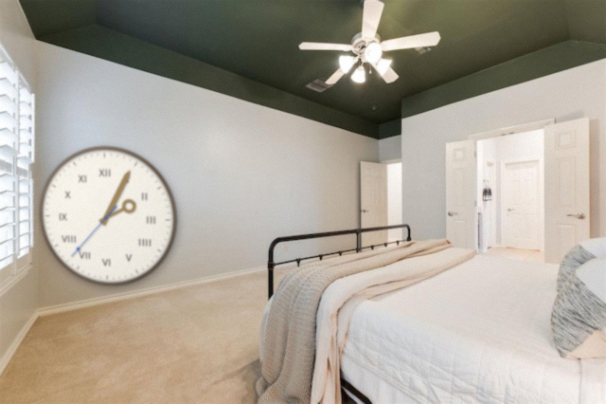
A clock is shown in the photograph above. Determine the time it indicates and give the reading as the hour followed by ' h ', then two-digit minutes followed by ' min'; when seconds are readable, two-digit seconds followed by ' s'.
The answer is 2 h 04 min 37 s
